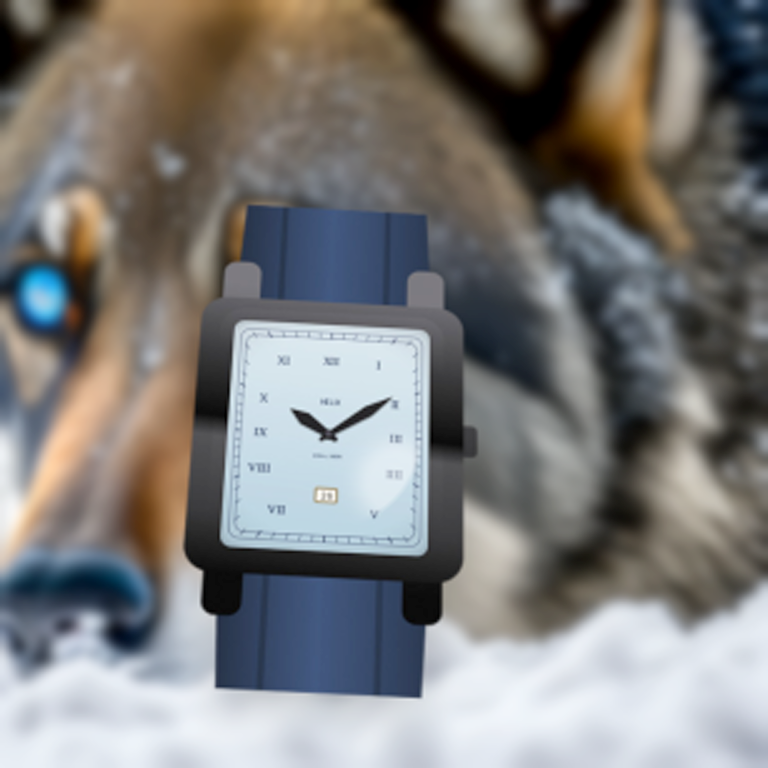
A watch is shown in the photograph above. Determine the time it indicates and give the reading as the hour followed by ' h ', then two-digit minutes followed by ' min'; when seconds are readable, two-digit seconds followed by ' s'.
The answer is 10 h 09 min
